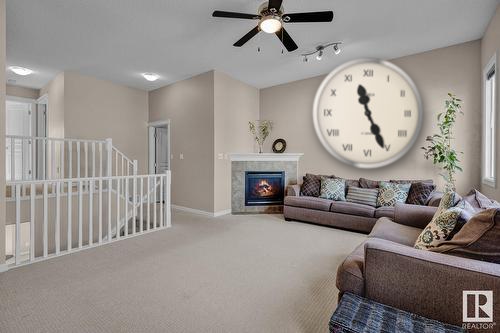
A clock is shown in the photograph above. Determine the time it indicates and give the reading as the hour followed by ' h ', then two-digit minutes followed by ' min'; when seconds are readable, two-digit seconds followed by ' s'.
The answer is 11 h 26 min
